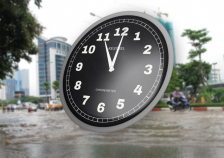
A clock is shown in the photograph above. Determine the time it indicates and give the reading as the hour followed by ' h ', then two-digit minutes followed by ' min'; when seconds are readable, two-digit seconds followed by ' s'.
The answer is 11 h 01 min
